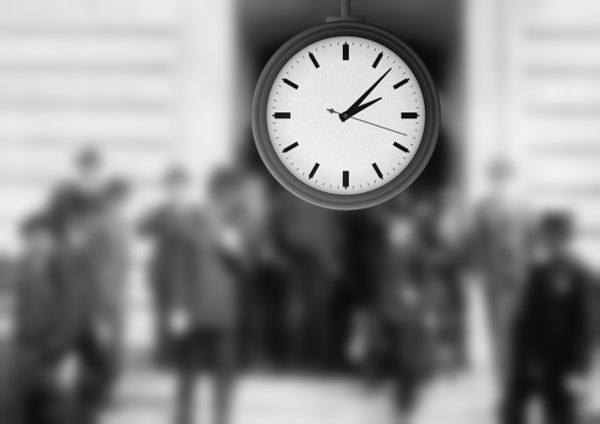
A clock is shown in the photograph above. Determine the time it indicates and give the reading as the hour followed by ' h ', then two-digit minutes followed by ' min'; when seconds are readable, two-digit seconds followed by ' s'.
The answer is 2 h 07 min 18 s
